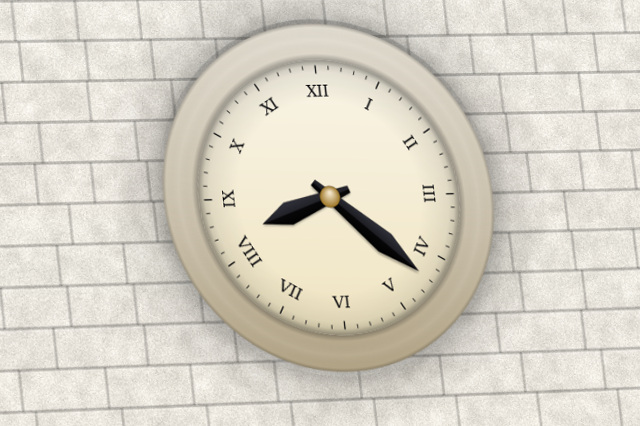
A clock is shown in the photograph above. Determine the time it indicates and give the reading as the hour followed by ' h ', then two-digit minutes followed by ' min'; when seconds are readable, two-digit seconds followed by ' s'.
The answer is 8 h 22 min
